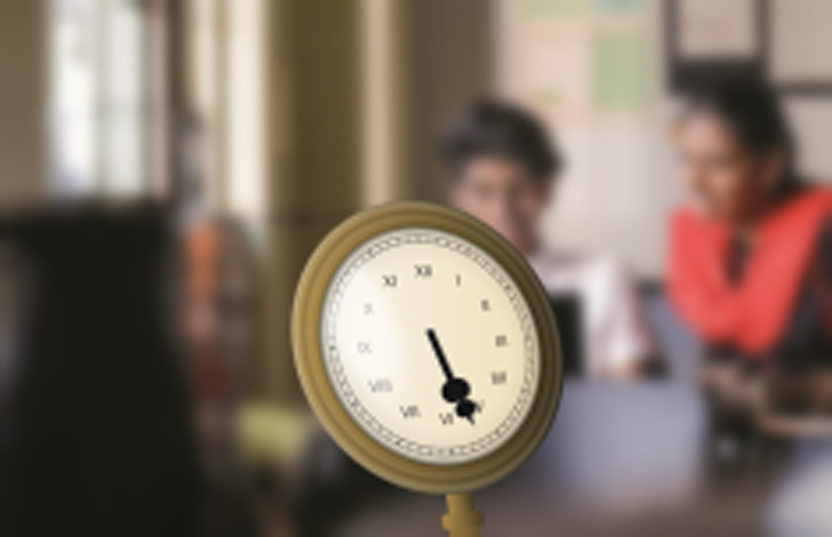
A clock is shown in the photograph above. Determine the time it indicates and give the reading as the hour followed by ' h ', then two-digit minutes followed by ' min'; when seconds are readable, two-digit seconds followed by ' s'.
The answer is 5 h 27 min
